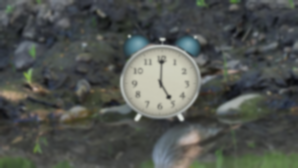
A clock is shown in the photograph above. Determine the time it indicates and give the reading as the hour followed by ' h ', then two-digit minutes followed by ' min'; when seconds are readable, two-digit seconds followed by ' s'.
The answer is 5 h 00 min
